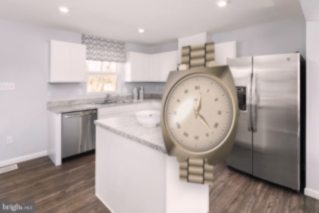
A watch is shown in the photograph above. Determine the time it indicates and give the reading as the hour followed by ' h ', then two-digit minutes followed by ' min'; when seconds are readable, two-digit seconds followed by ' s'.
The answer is 12 h 23 min
